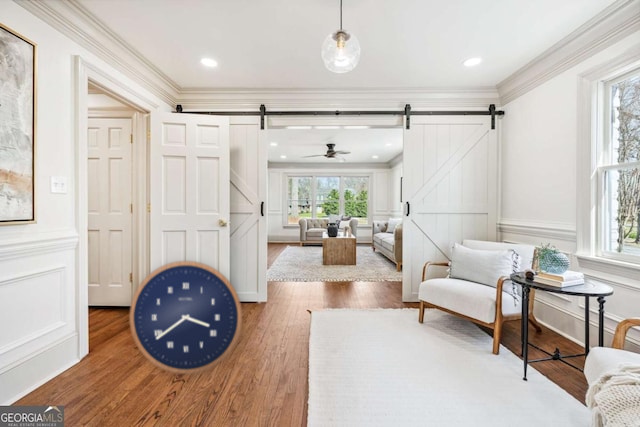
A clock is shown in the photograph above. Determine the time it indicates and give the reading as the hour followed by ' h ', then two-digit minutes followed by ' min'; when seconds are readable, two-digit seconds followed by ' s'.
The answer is 3 h 39 min
